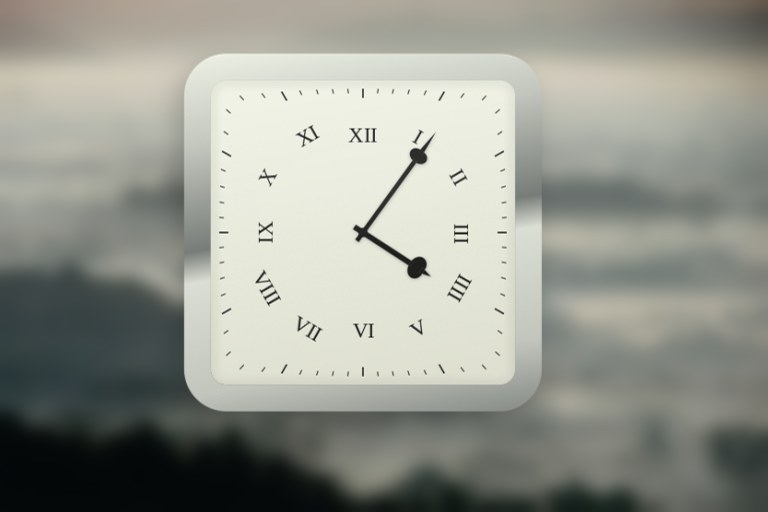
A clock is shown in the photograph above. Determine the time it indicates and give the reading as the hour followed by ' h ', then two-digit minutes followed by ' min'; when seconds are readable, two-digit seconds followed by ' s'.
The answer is 4 h 06 min
